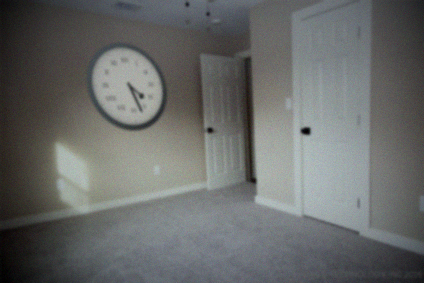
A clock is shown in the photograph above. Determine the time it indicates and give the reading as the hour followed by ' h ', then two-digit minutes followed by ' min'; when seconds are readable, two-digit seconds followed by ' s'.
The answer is 4 h 27 min
